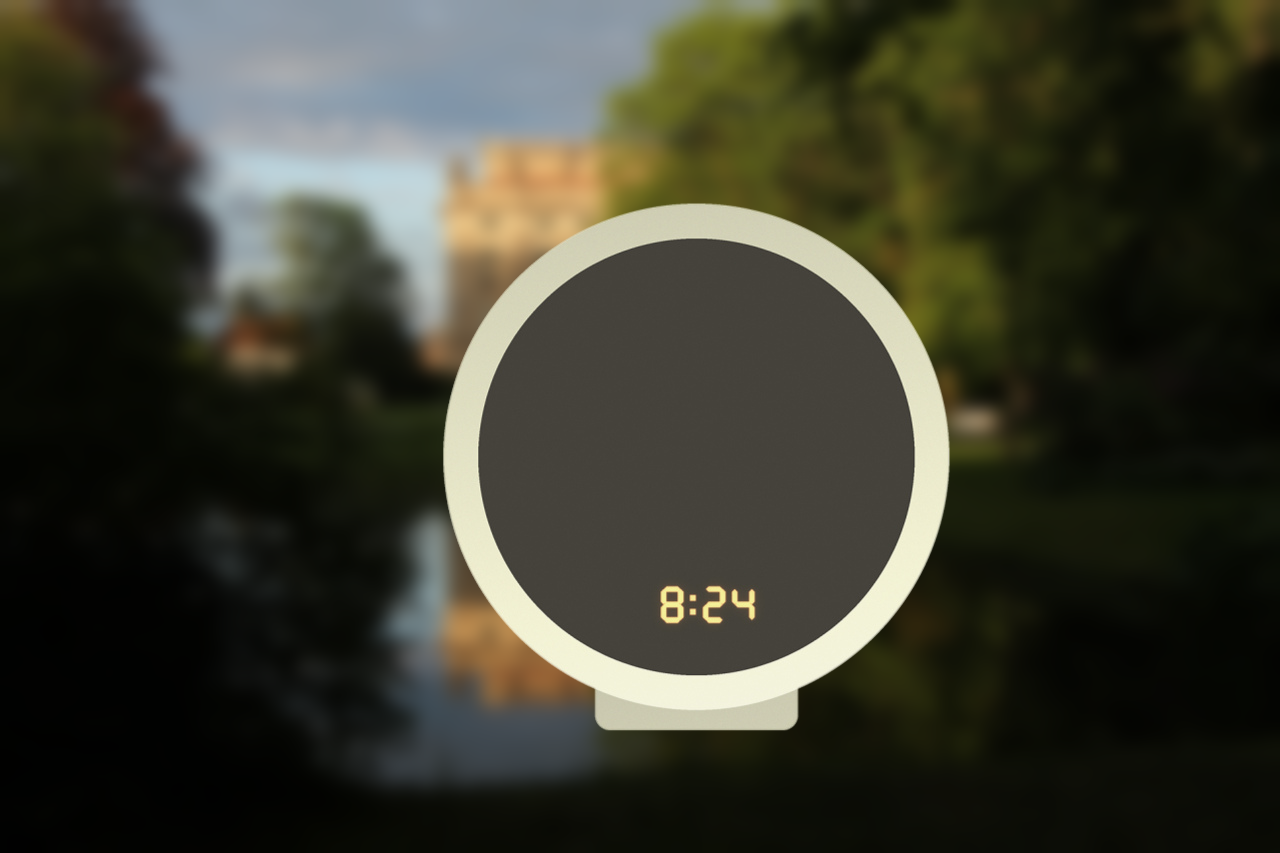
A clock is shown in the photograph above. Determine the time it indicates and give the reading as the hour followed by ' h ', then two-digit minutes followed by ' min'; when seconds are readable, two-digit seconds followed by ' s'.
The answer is 8 h 24 min
